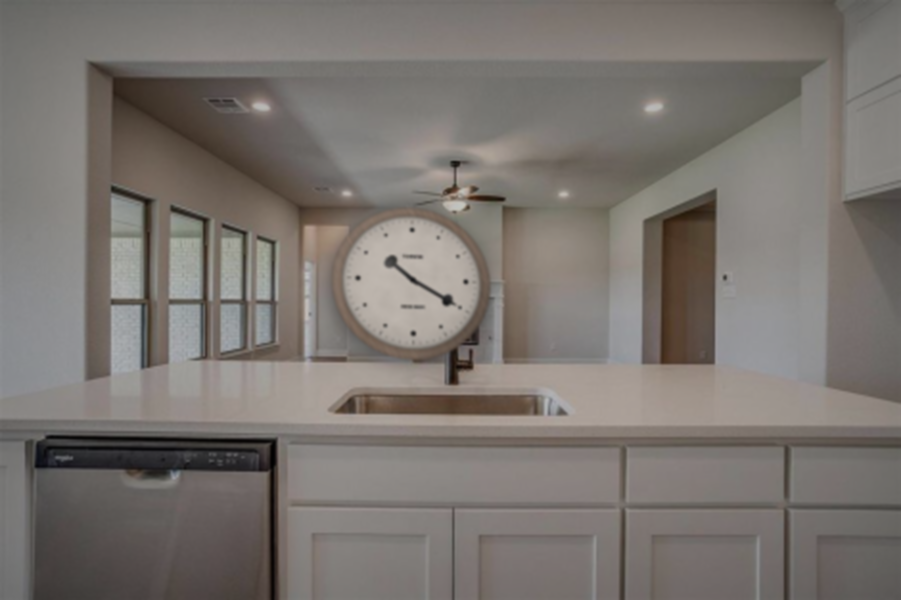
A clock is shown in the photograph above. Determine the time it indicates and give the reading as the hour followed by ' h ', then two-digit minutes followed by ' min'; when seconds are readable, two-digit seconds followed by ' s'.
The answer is 10 h 20 min
